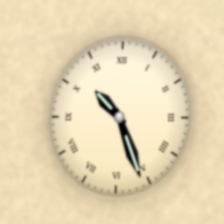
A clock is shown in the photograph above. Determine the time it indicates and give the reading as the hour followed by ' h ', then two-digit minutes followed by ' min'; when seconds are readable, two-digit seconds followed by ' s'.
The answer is 10 h 26 min
